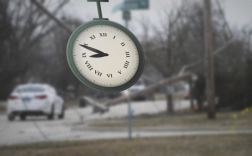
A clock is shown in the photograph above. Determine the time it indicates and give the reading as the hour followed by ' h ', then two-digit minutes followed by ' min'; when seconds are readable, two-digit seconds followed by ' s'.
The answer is 8 h 49 min
